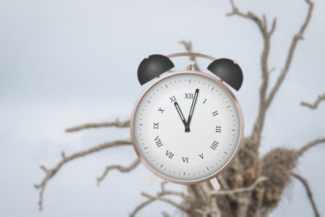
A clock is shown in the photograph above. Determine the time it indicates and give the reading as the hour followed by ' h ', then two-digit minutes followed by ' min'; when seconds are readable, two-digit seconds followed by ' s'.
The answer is 11 h 02 min
